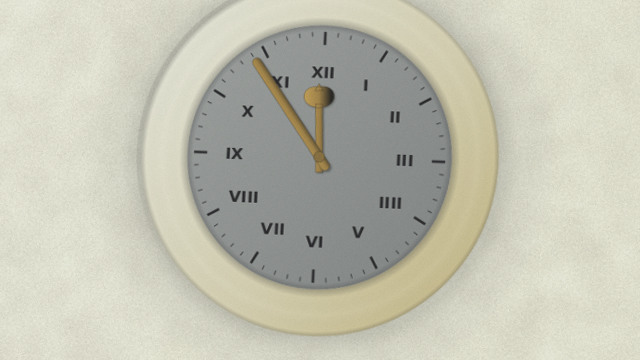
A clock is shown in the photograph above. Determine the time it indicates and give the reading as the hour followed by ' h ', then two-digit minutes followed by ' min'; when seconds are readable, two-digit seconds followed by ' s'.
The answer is 11 h 54 min
